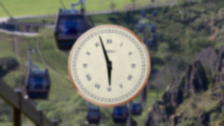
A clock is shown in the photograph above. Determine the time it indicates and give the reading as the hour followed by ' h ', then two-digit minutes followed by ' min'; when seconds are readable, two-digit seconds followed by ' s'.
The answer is 5 h 57 min
